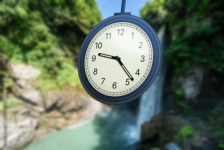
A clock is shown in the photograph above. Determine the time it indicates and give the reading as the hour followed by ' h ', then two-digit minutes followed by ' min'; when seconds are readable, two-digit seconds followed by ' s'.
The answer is 9 h 23 min
